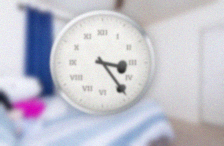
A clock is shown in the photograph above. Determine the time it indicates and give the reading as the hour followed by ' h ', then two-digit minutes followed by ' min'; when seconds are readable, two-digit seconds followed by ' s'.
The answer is 3 h 24 min
